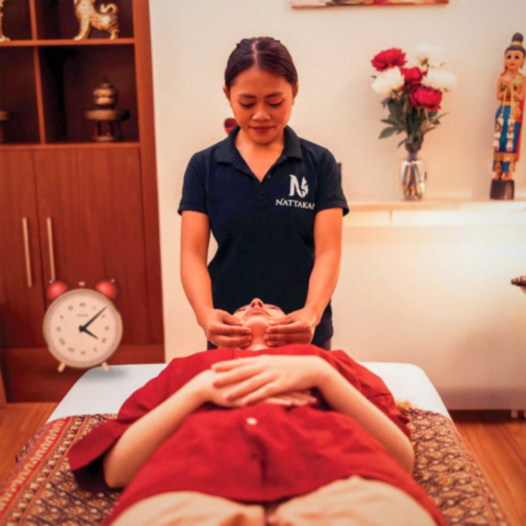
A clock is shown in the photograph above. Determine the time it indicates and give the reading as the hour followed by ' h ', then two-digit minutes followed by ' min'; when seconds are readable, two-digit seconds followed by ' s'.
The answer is 4 h 08 min
